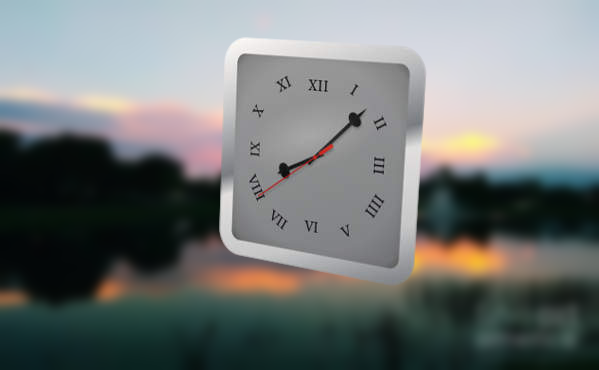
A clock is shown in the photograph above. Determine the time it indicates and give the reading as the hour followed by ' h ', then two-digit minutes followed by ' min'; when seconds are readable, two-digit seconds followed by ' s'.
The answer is 8 h 07 min 39 s
